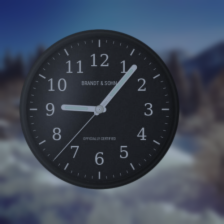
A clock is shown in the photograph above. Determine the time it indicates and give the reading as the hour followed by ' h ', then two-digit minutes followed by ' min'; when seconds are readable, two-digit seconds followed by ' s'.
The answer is 9 h 06 min 37 s
